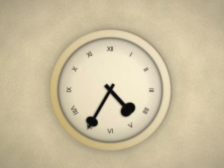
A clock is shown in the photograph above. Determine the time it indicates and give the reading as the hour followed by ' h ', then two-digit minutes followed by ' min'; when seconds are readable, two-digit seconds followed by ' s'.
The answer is 4 h 35 min
